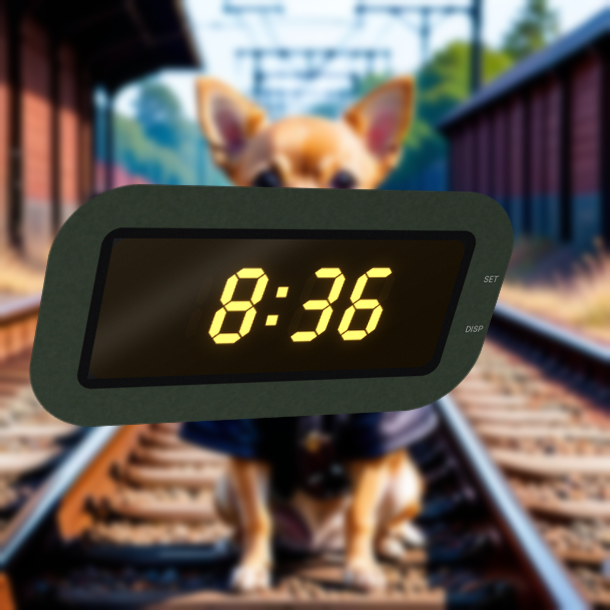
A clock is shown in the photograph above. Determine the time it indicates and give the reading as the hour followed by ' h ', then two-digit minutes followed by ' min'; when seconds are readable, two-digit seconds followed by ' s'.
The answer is 8 h 36 min
